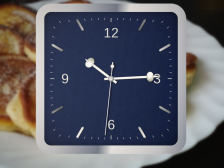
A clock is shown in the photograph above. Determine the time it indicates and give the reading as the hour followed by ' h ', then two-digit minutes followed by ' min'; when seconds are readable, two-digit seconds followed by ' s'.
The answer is 10 h 14 min 31 s
